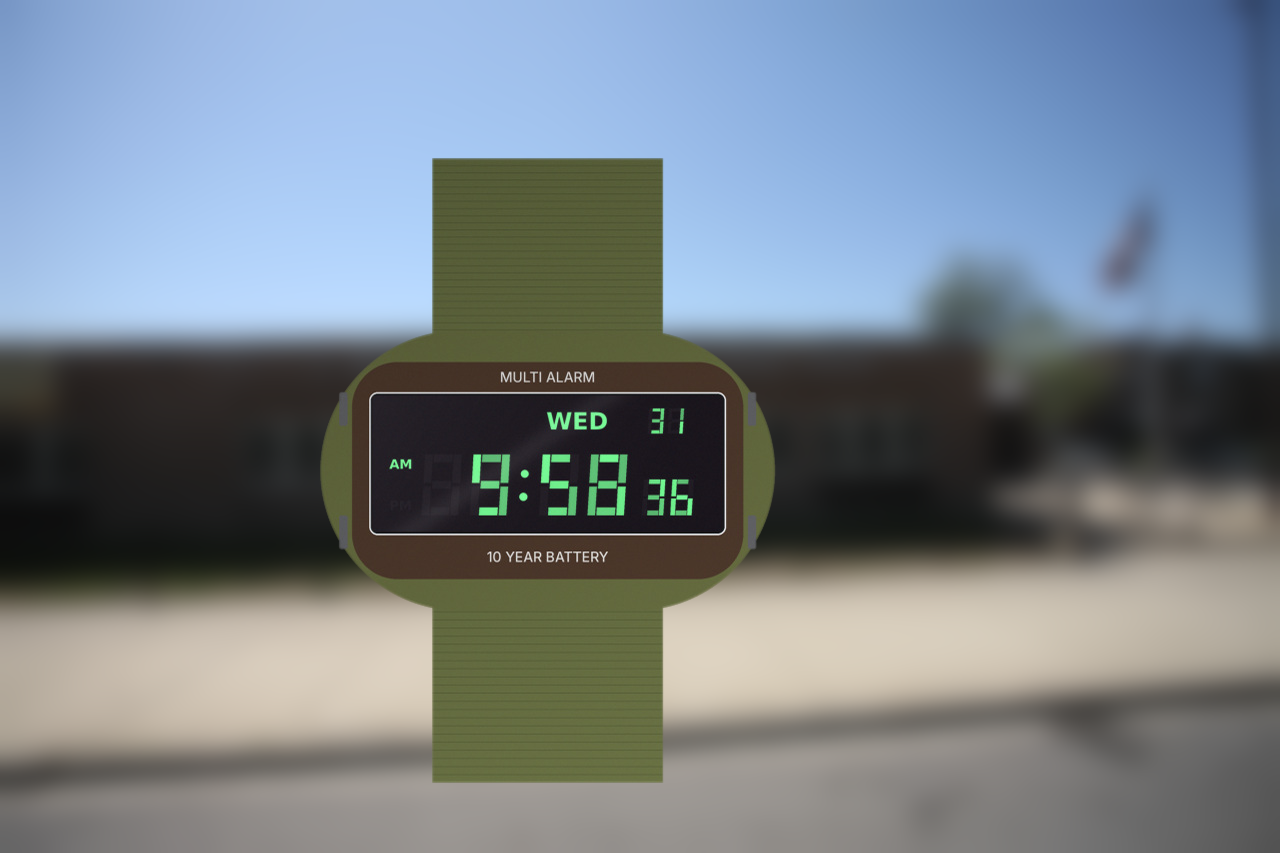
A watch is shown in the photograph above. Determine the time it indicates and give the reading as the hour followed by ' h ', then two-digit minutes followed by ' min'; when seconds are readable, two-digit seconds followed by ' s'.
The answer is 9 h 58 min 36 s
